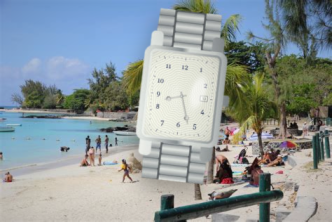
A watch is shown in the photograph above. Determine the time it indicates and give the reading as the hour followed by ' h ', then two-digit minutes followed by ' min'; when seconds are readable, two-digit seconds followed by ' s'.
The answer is 8 h 27 min
